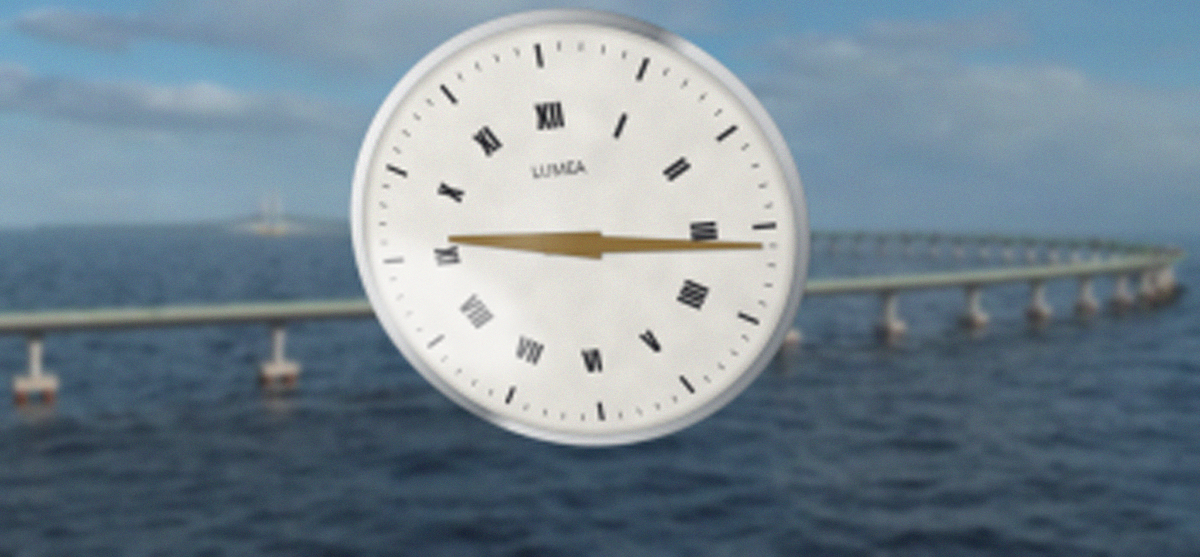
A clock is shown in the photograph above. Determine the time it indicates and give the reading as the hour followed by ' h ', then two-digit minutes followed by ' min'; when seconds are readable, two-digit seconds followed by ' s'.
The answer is 9 h 16 min
